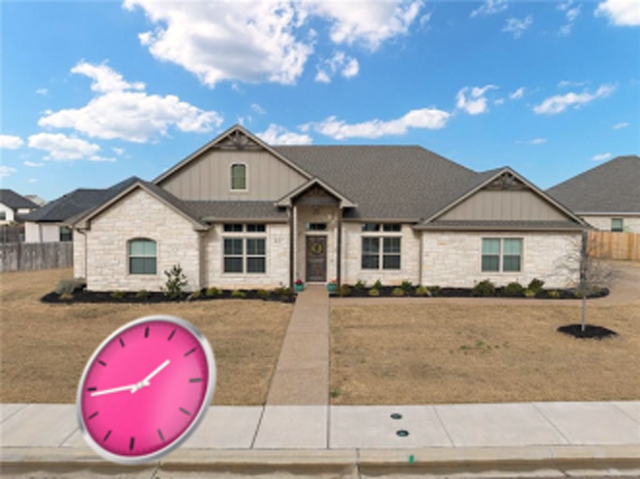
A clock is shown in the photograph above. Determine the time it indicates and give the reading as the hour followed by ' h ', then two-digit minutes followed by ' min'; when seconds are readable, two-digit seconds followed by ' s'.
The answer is 1 h 44 min
